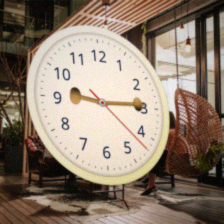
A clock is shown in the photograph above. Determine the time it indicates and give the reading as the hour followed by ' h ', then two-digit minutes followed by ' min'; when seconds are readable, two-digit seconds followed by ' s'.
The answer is 9 h 14 min 22 s
